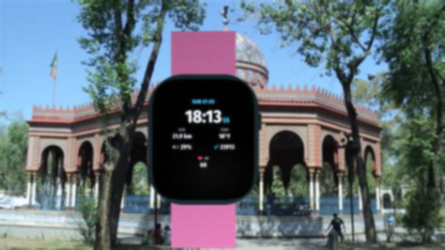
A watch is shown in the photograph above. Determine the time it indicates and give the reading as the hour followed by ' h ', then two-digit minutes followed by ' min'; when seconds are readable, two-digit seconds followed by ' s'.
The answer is 18 h 13 min
